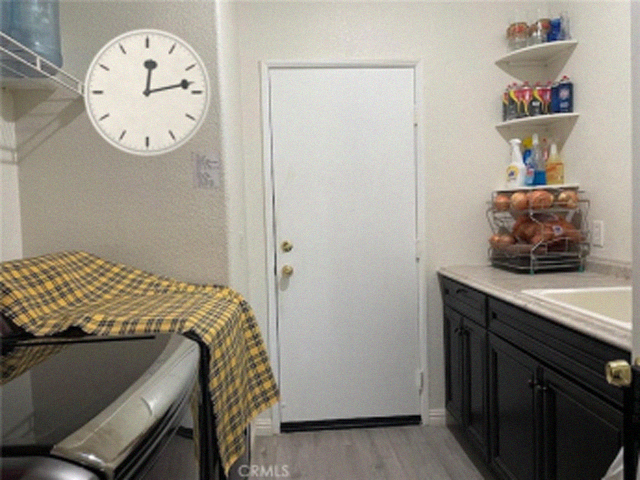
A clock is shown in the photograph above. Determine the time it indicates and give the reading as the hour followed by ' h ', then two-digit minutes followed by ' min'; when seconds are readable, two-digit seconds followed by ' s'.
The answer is 12 h 13 min
